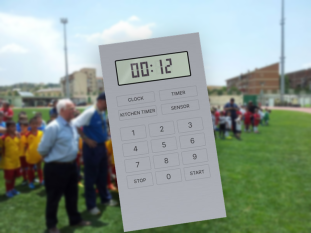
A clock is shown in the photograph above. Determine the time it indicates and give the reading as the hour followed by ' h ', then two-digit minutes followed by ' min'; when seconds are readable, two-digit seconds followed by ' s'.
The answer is 0 h 12 min
